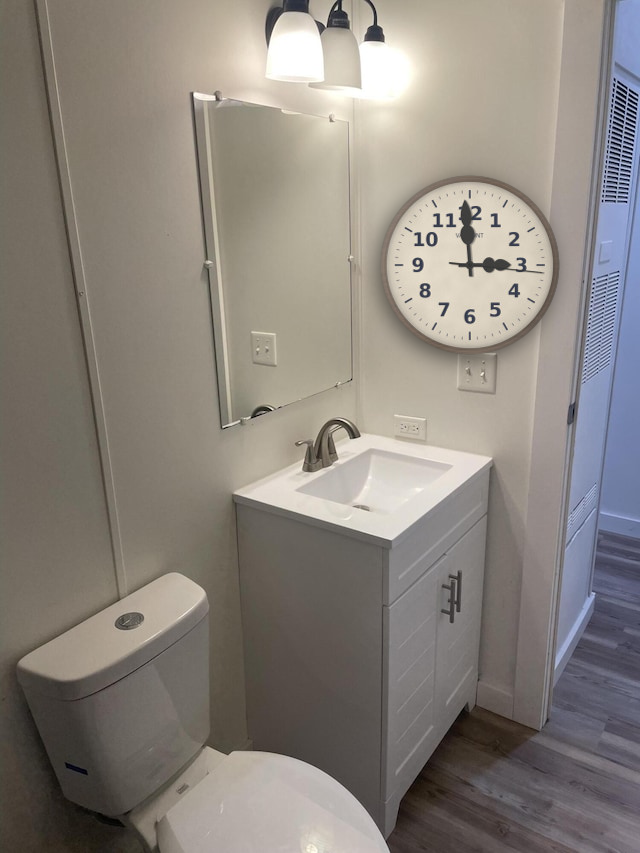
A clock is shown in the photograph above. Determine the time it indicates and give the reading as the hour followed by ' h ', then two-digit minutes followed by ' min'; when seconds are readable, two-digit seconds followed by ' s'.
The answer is 2 h 59 min 16 s
